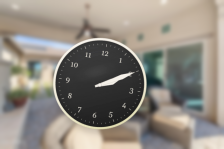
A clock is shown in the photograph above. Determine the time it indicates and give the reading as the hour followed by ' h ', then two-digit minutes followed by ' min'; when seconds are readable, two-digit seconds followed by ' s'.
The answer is 2 h 10 min
